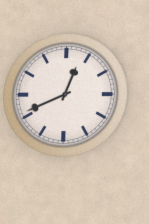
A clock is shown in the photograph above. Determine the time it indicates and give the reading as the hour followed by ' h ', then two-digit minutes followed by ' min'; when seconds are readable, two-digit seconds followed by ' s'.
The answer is 12 h 41 min
